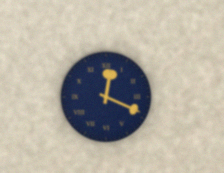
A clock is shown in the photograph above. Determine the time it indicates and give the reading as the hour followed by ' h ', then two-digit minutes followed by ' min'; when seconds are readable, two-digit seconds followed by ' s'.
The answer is 12 h 19 min
